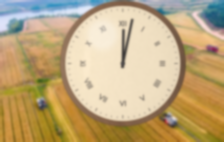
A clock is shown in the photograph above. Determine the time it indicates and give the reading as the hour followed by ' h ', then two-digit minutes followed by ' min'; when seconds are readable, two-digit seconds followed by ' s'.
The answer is 12 h 02 min
